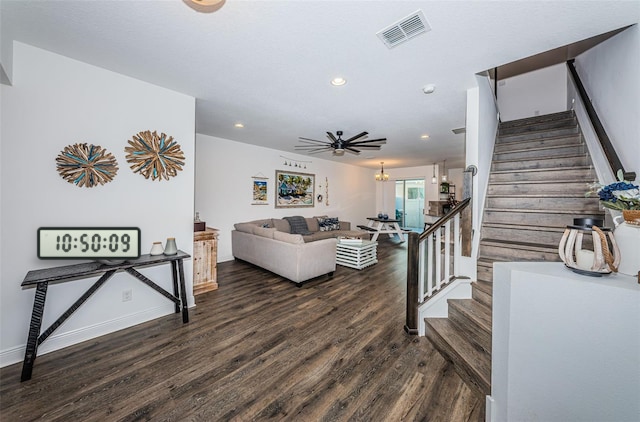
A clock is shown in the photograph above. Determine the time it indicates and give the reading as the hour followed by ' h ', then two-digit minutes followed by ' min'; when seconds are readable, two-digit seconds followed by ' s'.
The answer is 10 h 50 min 09 s
